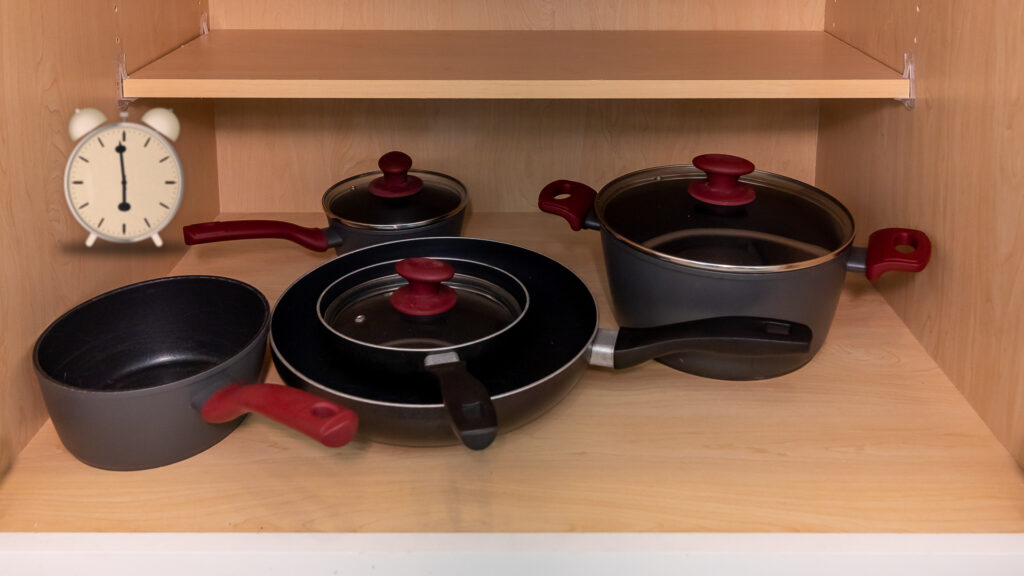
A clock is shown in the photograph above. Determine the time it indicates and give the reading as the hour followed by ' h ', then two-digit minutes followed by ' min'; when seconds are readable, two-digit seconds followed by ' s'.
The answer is 5 h 59 min
